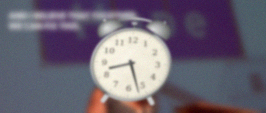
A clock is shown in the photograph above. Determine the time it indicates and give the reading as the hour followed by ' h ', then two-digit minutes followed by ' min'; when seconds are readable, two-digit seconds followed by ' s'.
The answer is 8 h 27 min
